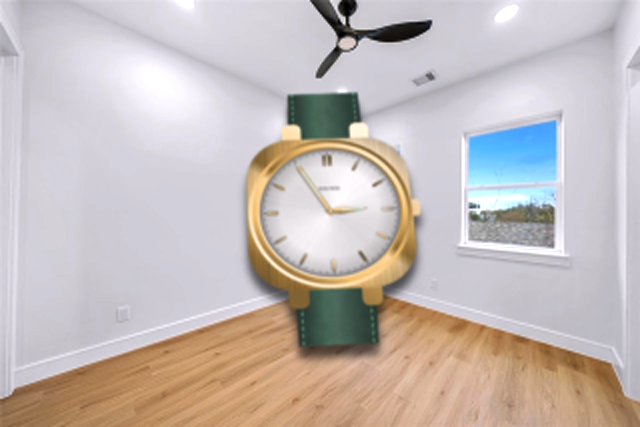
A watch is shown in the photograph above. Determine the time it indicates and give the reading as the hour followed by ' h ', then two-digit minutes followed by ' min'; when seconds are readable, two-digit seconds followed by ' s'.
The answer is 2 h 55 min
